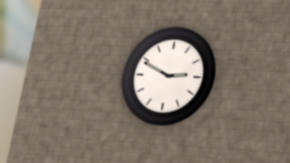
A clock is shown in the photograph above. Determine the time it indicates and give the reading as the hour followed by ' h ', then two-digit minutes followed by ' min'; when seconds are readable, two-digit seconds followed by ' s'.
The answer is 2 h 49 min
